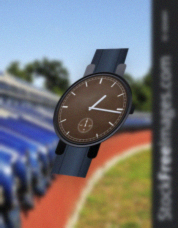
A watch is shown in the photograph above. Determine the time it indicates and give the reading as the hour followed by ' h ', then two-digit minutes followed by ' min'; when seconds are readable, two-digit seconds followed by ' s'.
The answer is 1 h 16 min
